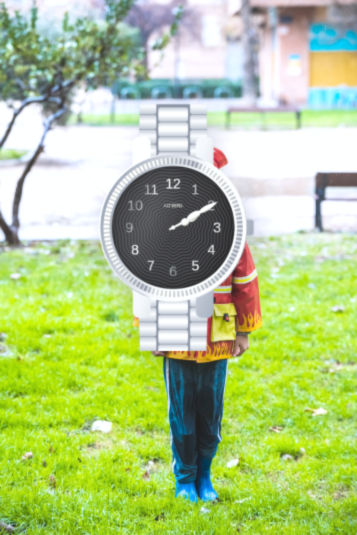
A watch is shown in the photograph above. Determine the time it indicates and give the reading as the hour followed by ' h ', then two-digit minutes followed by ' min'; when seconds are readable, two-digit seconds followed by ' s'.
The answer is 2 h 10 min
